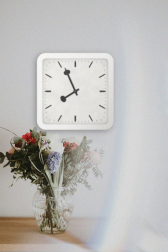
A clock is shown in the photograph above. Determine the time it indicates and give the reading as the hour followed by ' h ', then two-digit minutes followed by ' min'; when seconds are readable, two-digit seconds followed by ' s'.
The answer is 7 h 56 min
